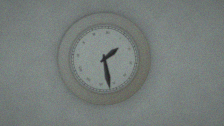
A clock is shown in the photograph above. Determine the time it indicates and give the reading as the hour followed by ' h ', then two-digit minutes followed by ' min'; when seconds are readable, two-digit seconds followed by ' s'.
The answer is 1 h 27 min
